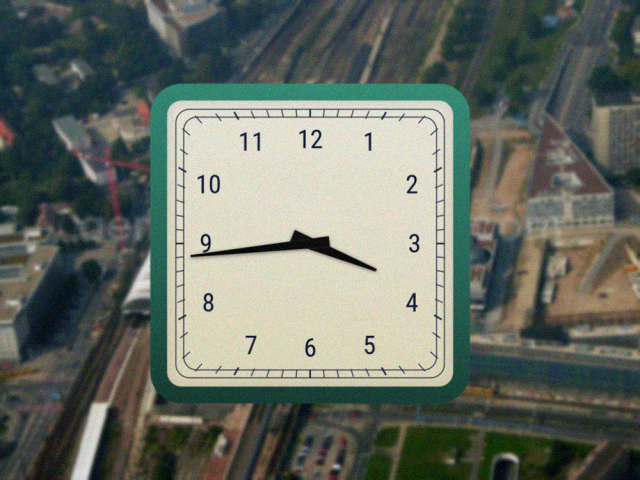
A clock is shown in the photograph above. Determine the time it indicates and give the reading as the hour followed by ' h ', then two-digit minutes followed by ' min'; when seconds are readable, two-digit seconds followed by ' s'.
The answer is 3 h 44 min
